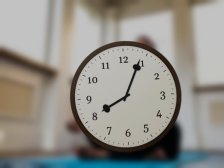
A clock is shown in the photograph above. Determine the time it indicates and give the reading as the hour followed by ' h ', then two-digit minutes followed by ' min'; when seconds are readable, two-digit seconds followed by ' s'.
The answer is 8 h 04 min
